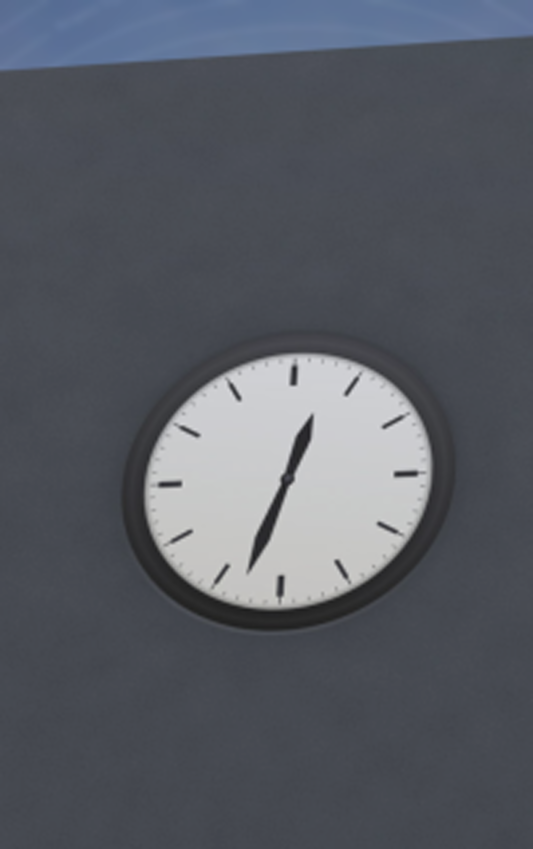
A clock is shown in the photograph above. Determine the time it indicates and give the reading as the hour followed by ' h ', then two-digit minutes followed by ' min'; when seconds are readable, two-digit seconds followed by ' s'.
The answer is 12 h 33 min
